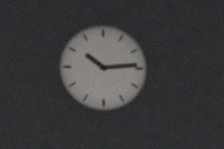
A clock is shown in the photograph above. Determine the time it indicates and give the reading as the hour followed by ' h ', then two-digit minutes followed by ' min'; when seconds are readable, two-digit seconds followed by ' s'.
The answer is 10 h 14 min
